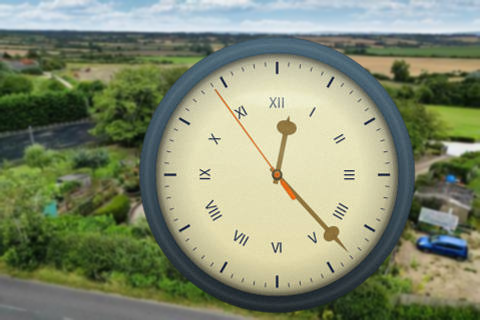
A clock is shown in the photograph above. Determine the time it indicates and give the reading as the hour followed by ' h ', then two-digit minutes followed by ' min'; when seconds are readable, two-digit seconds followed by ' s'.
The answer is 12 h 22 min 54 s
